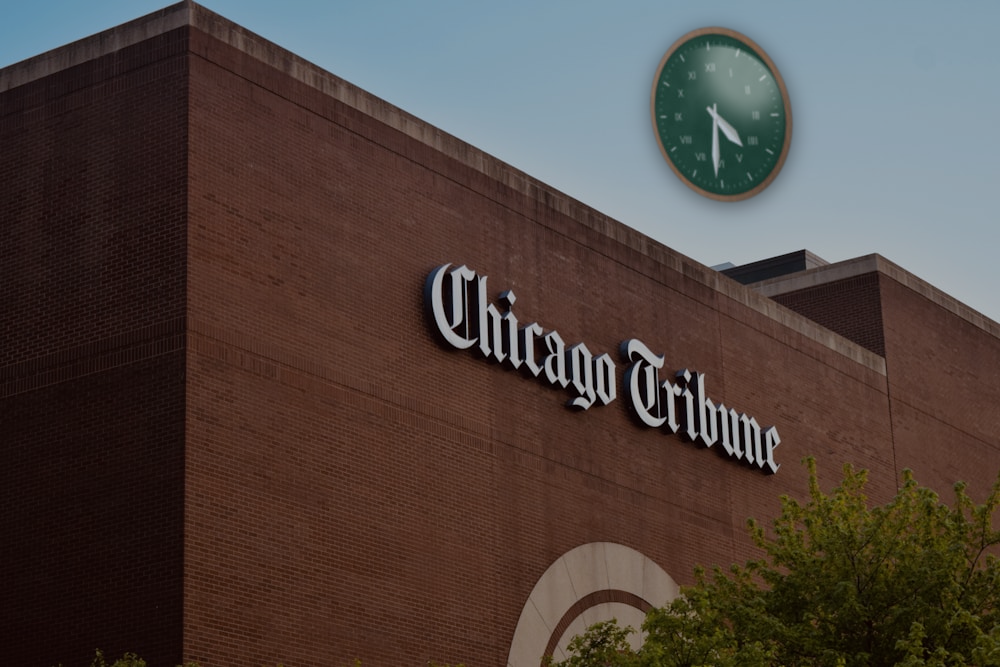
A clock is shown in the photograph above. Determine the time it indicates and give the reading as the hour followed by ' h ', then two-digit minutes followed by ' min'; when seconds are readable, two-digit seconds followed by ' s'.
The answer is 4 h 31 min
